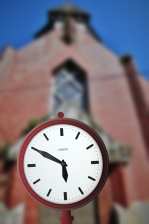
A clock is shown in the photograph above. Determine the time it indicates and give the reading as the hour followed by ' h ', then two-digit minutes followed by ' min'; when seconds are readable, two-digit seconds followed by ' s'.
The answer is 5 h 50 min
